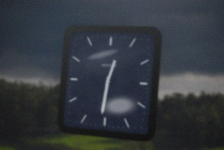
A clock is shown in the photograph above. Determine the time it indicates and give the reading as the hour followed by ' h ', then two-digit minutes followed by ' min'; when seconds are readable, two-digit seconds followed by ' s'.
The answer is 12 h 31 min
